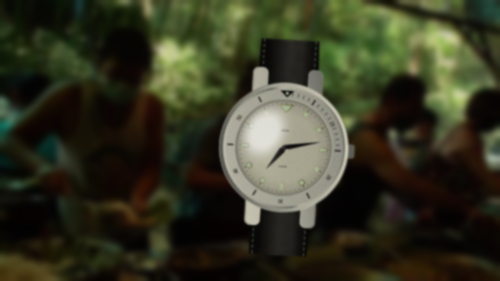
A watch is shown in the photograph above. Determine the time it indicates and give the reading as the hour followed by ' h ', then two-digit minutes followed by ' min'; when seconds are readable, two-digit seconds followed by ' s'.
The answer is 7 h 13 min
